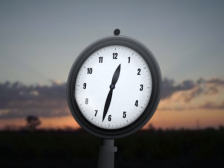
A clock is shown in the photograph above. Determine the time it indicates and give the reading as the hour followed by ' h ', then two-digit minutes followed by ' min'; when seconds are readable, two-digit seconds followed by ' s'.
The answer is 12 h 32 min
